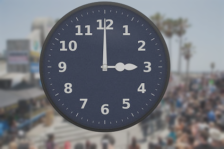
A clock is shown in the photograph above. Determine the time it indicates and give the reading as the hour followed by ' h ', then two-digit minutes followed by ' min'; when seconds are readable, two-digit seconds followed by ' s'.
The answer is 3 h 00 min
